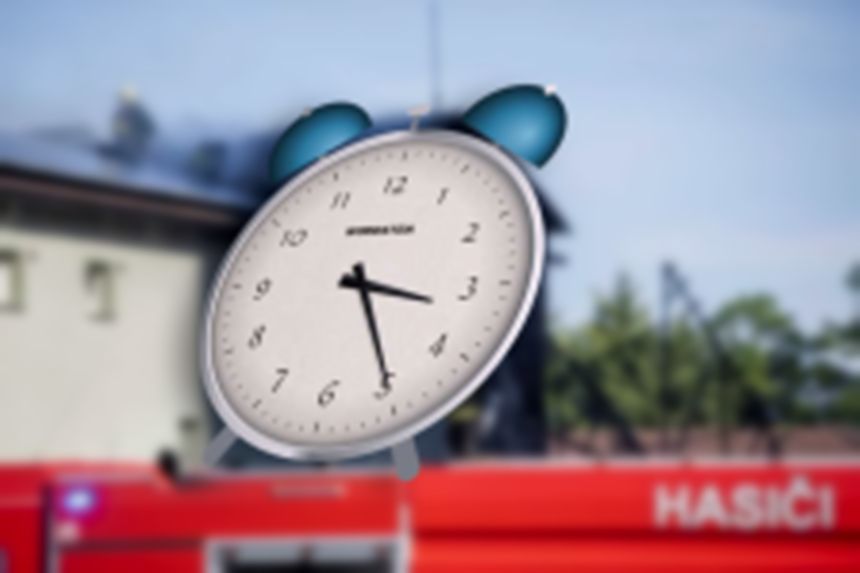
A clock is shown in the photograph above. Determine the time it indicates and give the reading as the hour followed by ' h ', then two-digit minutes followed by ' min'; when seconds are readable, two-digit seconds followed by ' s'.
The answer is 3 h 25 min
